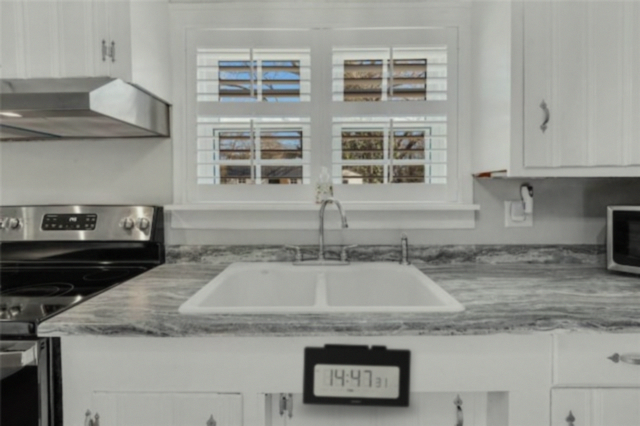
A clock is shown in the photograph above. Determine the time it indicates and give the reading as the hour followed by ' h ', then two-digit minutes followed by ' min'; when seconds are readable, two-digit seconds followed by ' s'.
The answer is 14 h 47 min
